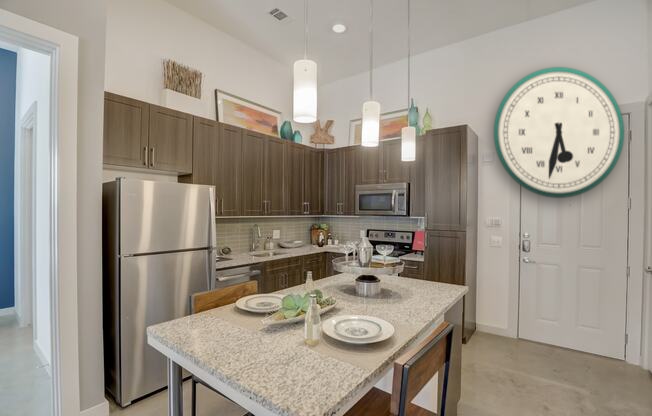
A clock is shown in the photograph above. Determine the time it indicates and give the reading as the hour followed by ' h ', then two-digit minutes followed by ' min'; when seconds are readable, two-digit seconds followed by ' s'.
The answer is 5 h 32 min
